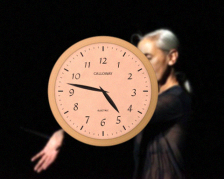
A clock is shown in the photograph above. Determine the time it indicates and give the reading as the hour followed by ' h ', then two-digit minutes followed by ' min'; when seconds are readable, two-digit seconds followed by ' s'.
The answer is 4 h 47 min
